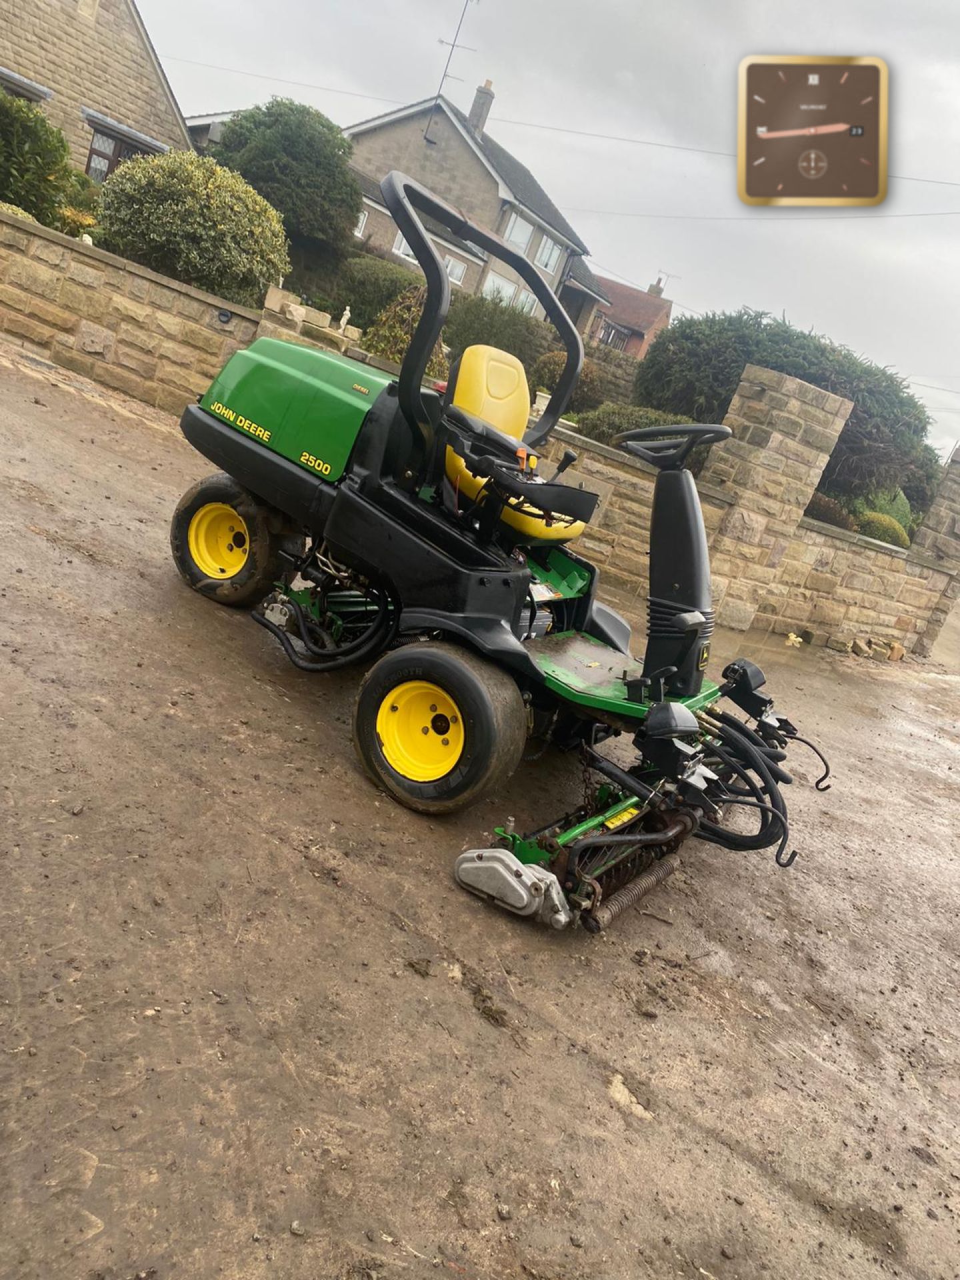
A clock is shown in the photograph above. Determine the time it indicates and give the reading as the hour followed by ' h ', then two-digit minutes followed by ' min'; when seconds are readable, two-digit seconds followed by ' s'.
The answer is 2 h 44 min
